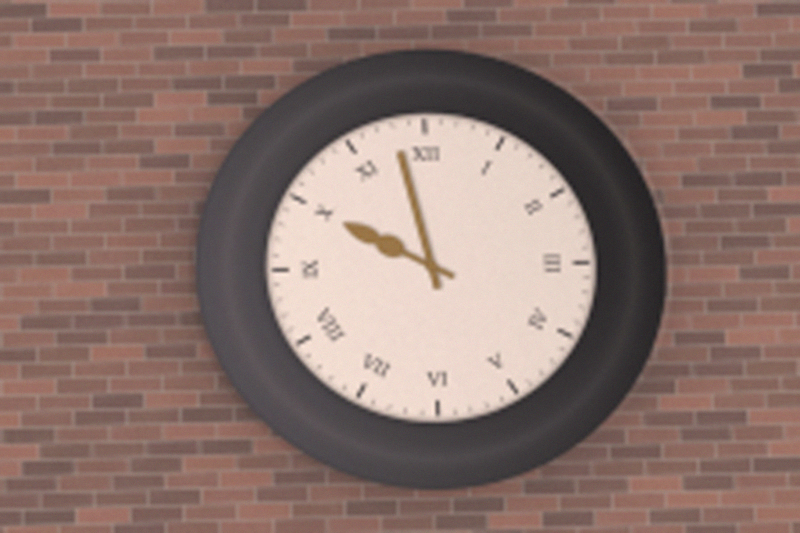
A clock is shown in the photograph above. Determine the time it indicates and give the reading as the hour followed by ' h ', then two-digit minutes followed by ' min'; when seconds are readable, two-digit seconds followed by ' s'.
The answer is 9 h 58 min
